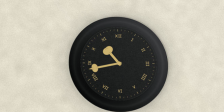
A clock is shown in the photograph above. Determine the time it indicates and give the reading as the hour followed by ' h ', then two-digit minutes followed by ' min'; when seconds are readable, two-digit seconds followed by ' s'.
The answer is 10 h 43 min
